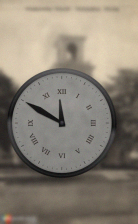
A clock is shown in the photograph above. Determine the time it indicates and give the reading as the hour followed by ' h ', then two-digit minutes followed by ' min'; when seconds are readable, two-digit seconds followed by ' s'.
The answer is 11 h 50 min
